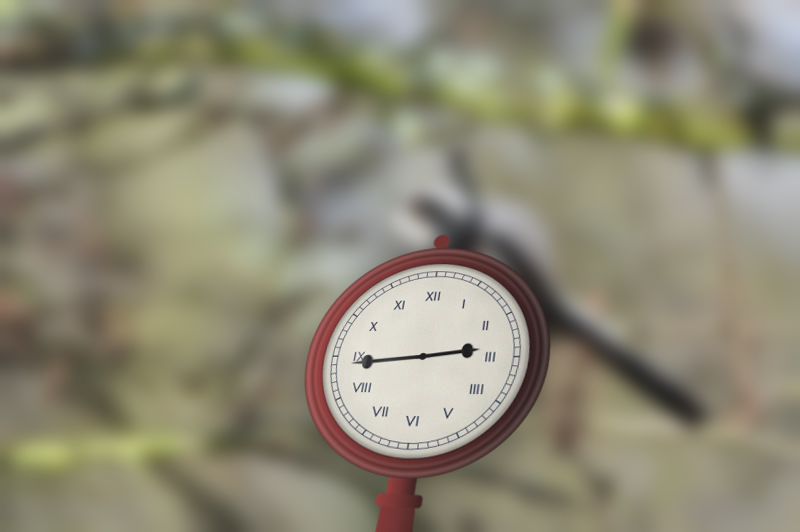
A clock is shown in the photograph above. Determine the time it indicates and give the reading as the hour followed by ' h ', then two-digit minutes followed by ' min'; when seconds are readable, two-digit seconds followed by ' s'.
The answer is 2 h 44 min
